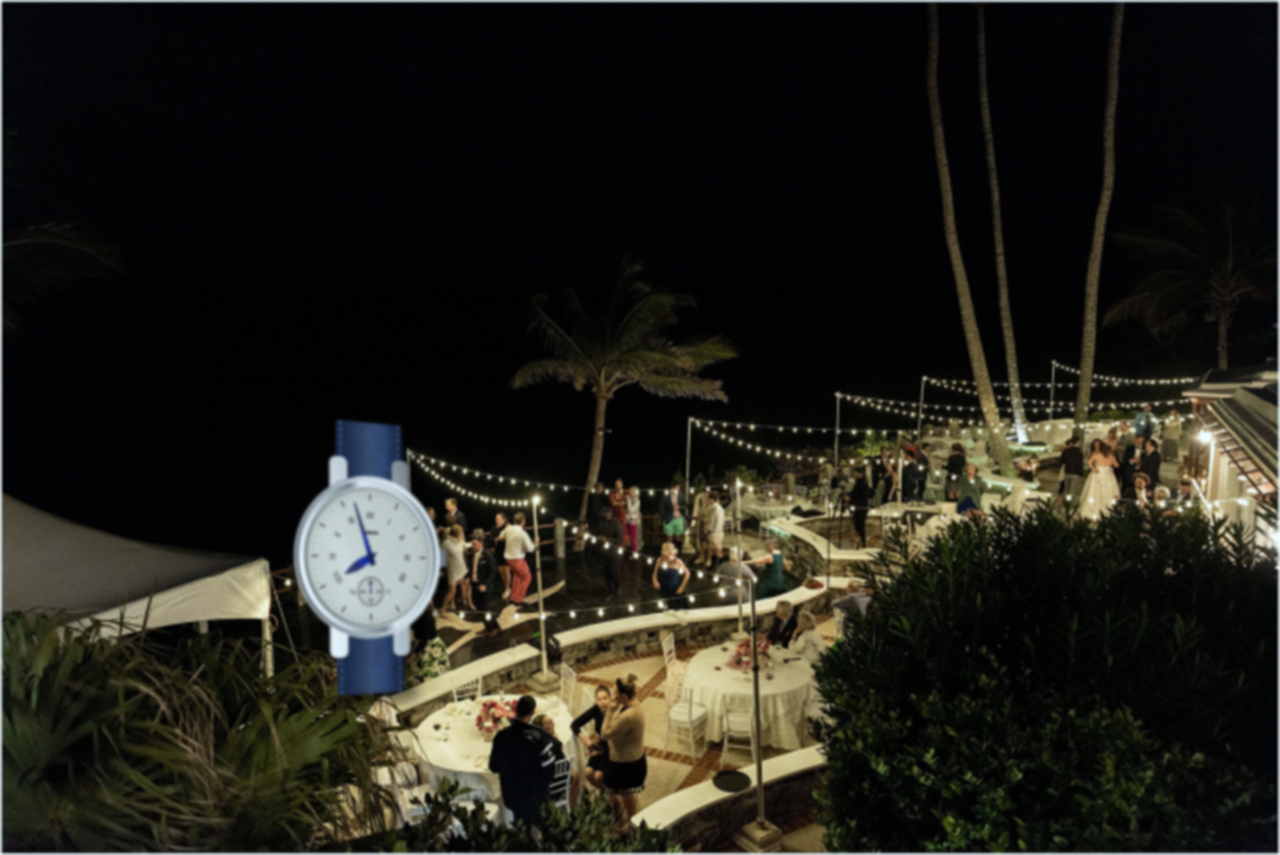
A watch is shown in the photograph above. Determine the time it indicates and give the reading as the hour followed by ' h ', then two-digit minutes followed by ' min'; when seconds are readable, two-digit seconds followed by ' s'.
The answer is 7 h 57 min
